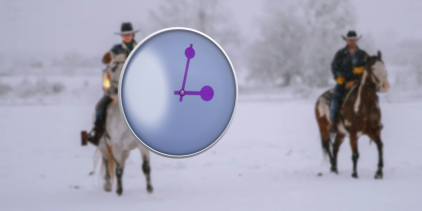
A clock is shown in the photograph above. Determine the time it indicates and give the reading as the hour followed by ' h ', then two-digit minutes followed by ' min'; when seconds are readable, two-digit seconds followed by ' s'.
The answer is 3 h 02 min
